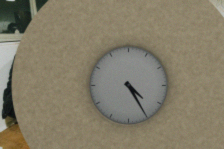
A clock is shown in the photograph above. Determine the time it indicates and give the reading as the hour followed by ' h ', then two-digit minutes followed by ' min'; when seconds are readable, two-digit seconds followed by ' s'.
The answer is 4 h 25 min
